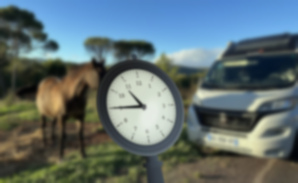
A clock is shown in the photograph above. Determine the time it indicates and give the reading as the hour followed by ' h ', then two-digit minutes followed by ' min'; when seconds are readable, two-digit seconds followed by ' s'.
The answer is 10 h 45 min
